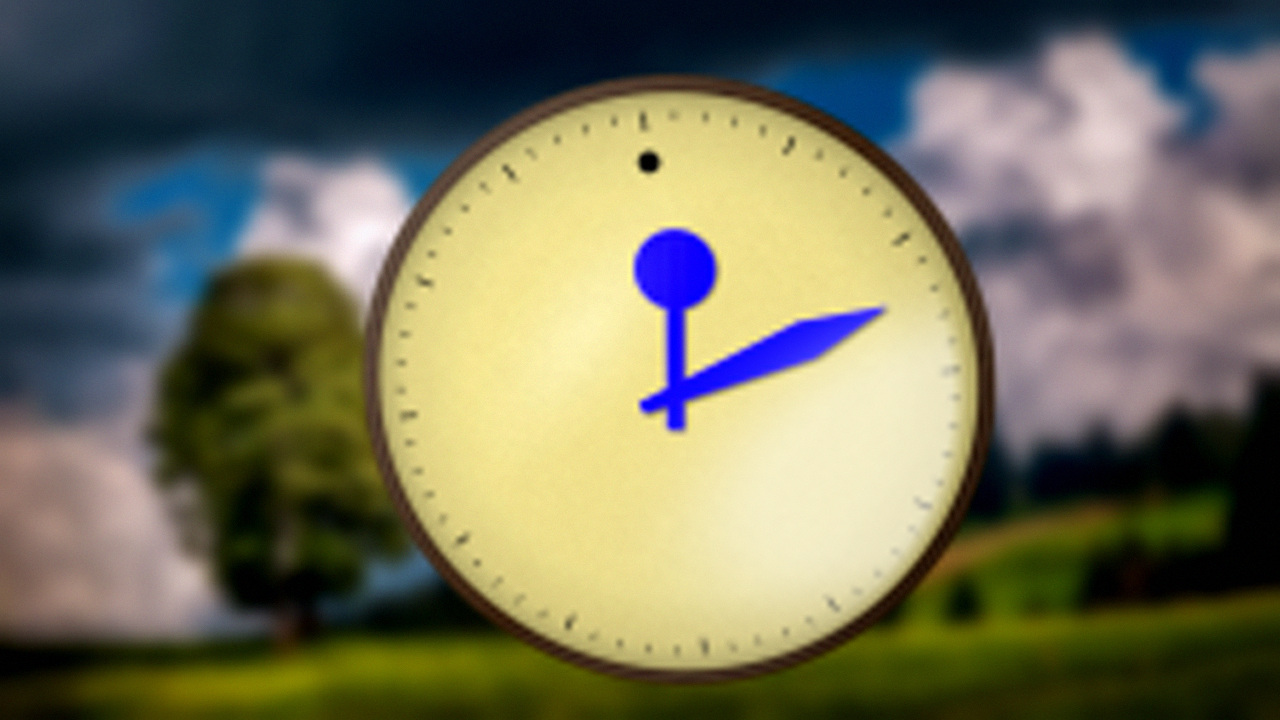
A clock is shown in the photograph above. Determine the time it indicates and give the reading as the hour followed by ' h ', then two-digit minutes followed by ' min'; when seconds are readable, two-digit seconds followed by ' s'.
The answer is 12 h 12 min
